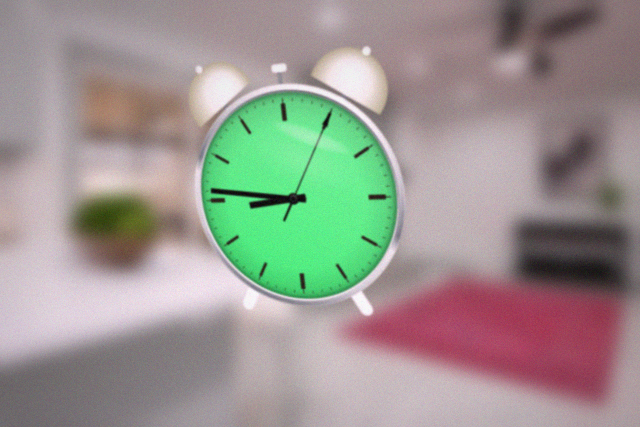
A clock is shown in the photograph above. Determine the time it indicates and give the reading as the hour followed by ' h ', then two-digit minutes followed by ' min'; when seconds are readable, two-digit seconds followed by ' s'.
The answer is 8 h 46 min 05 s
